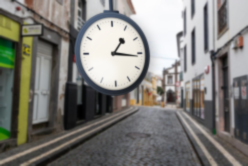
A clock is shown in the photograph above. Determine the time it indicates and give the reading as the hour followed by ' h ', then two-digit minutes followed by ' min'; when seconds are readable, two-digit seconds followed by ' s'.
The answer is 1 h 16 min
